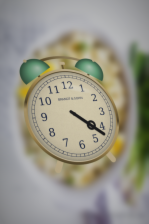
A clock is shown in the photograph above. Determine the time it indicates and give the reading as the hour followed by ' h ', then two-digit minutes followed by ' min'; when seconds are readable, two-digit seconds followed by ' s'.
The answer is 4 h 22 min
